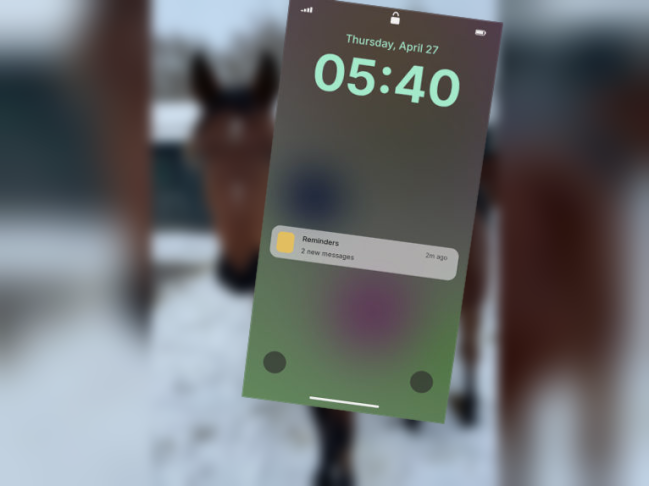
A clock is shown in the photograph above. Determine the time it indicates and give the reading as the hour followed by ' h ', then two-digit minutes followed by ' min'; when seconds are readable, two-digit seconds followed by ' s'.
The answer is 5 h 40 min
